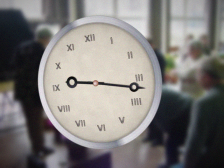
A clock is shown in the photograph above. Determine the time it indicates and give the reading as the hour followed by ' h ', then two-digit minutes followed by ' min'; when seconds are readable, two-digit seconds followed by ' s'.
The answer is 9 h 17 min
